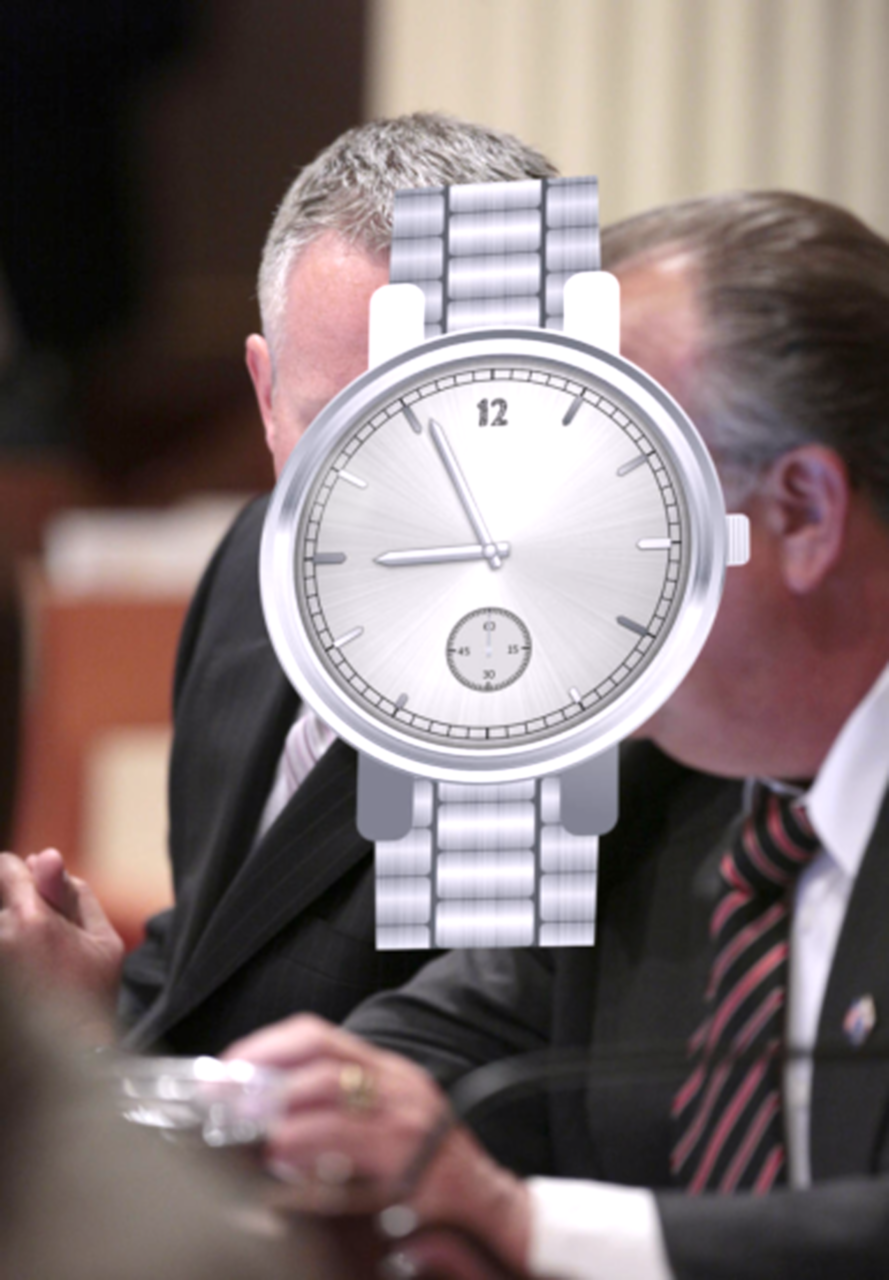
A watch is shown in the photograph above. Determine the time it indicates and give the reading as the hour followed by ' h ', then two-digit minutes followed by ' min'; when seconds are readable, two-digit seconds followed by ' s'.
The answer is 8 h 56 min
